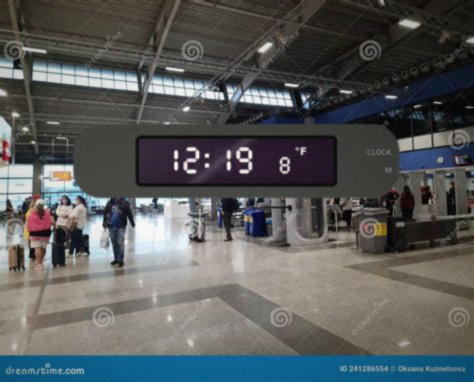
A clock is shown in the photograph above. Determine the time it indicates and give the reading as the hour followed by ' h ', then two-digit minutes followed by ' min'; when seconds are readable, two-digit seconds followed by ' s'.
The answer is 12 h 19 min
